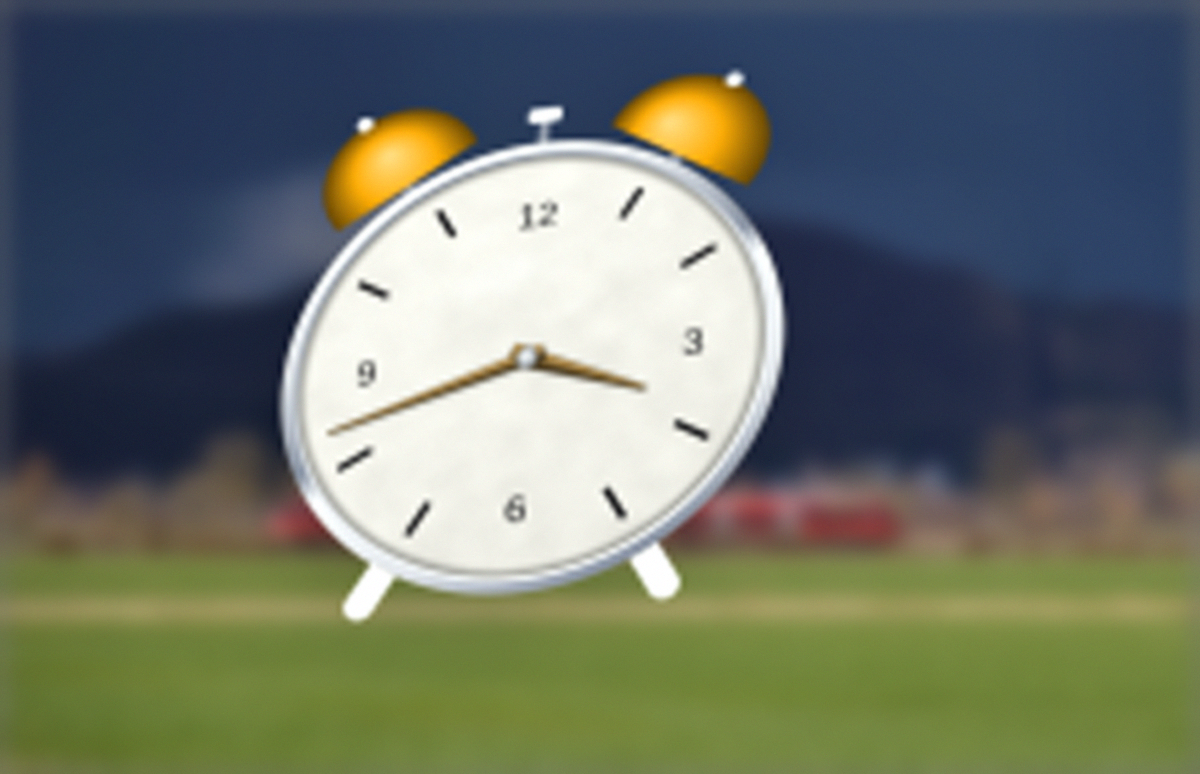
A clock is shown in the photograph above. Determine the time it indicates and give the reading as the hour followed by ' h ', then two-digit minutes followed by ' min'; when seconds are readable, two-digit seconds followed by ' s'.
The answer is 3 h 42 min
